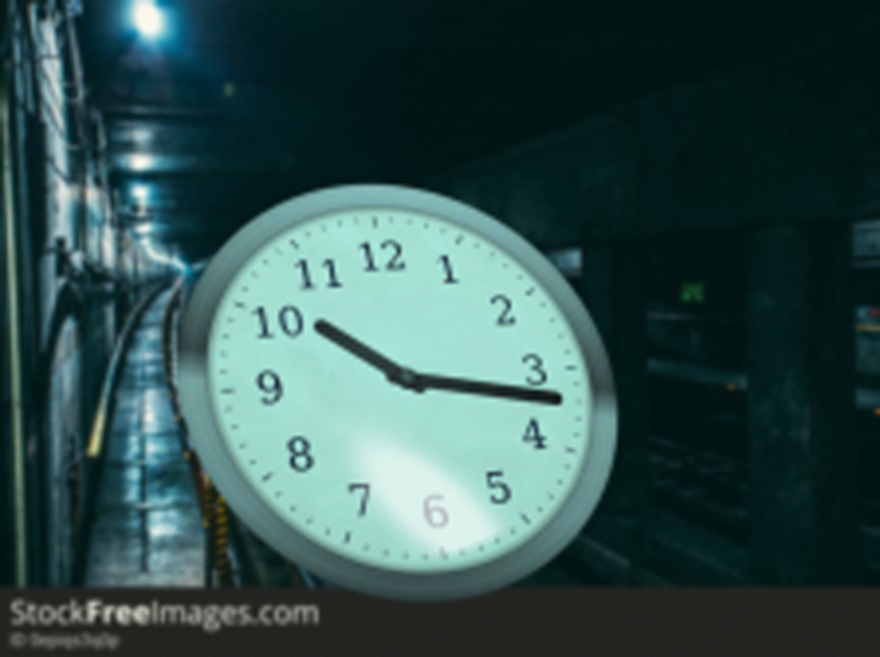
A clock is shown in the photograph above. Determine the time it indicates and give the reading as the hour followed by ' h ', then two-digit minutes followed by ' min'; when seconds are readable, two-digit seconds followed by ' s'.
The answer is 10 h 17 min
